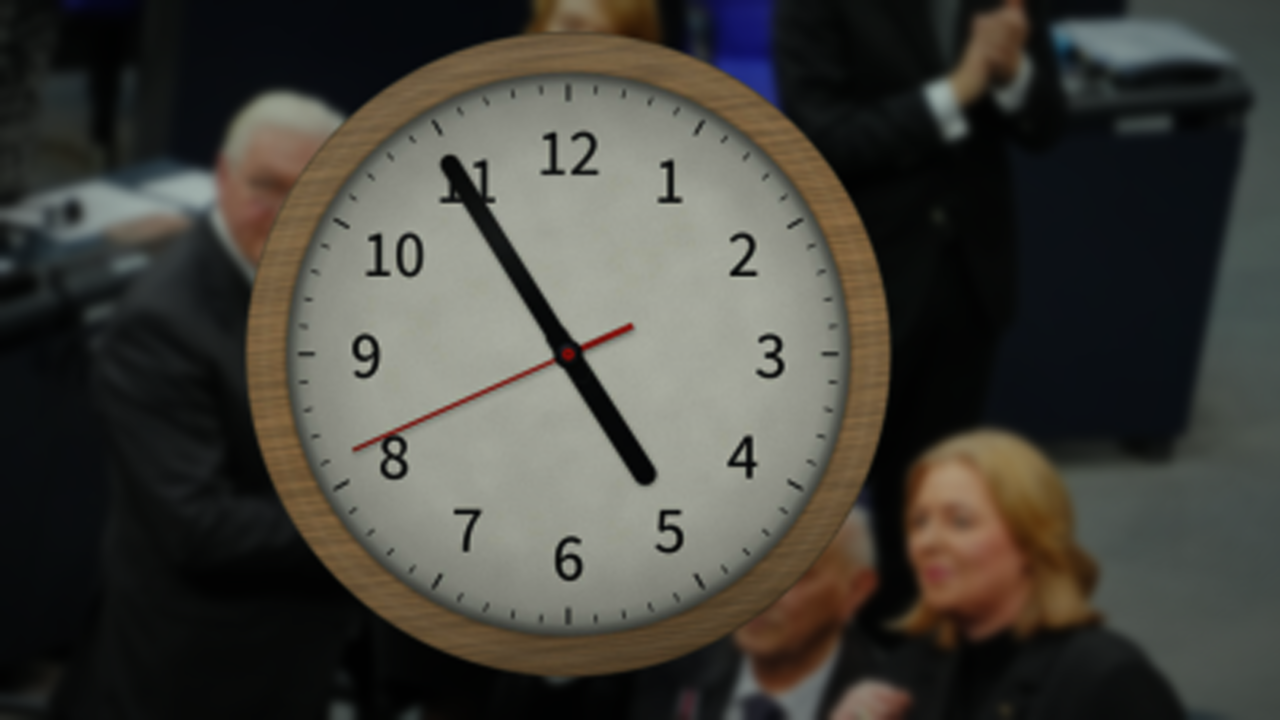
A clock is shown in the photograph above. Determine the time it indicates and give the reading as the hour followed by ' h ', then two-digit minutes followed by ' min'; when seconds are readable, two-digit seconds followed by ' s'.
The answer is 4 h 54 min 41 s
